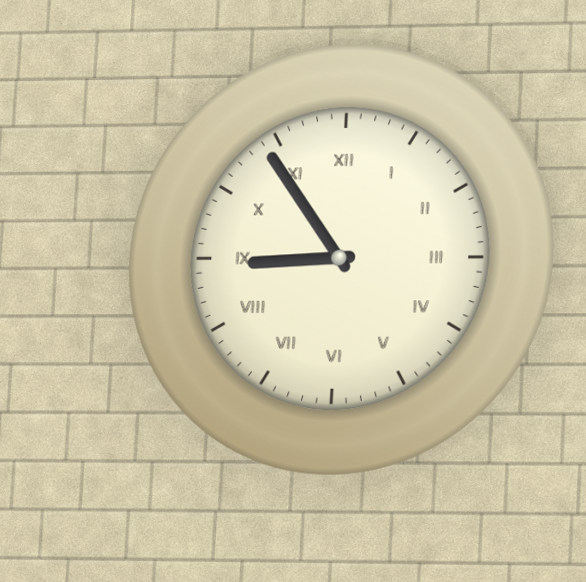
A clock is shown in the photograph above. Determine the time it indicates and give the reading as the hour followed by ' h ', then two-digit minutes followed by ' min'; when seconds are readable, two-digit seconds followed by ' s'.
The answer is 8 h 54 min
